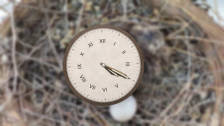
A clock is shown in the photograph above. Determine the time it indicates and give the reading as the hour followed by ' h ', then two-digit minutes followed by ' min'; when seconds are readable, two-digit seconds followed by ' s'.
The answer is 4 h 20 min
